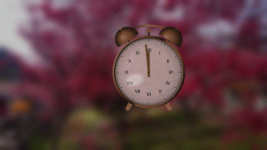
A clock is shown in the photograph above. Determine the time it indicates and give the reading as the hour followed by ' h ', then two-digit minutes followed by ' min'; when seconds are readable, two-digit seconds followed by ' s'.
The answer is 11 h 59 min
